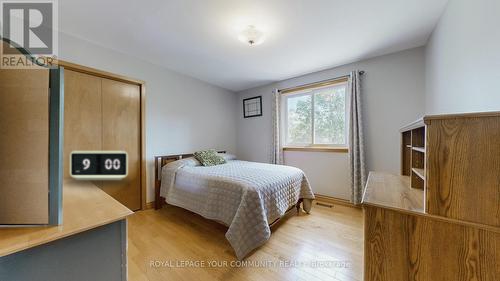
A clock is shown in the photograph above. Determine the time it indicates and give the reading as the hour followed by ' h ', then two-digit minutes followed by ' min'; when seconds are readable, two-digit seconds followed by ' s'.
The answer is 9 h 00 min
